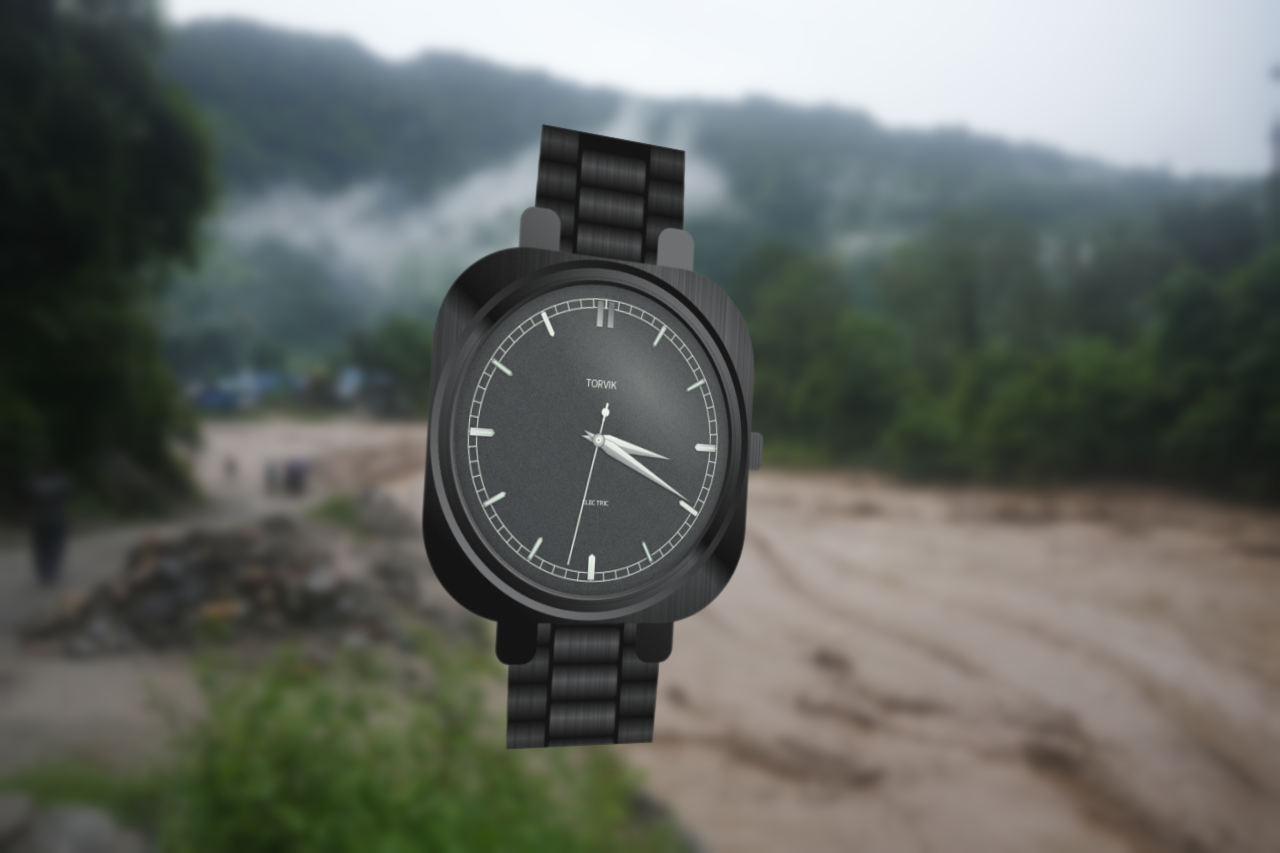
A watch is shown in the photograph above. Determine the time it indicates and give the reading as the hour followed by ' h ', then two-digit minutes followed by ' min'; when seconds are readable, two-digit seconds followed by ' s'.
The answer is 3 h 19 min 32 s
